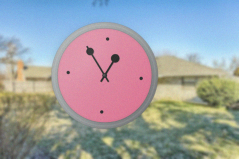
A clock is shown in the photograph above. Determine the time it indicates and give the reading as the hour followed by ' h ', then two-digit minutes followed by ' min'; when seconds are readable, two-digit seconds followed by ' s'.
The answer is 12 h 54 min
